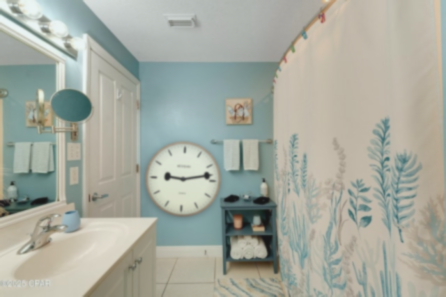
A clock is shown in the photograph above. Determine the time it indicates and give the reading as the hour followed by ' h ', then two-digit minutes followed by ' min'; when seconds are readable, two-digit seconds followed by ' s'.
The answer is 9 h 13 min
